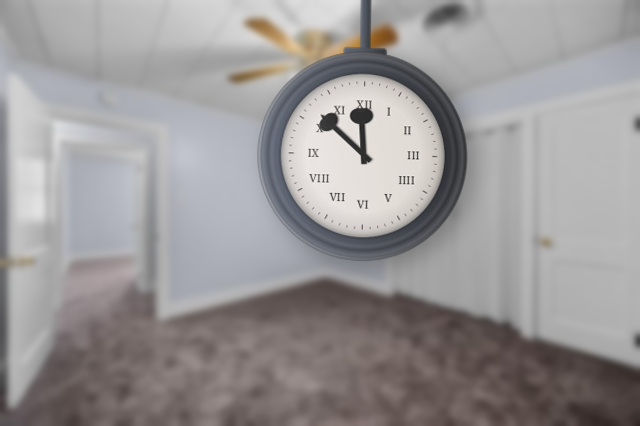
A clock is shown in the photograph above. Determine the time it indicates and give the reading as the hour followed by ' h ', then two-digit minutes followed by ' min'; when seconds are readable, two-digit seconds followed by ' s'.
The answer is 11 h 52 min
